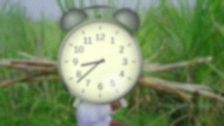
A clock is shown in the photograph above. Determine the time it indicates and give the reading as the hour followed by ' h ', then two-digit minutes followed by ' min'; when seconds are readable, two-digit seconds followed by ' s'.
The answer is 8 h 38 min
